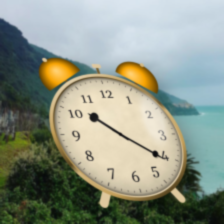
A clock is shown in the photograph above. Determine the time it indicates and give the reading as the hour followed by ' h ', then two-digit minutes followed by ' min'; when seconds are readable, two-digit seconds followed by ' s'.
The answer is 10 h 21 min
